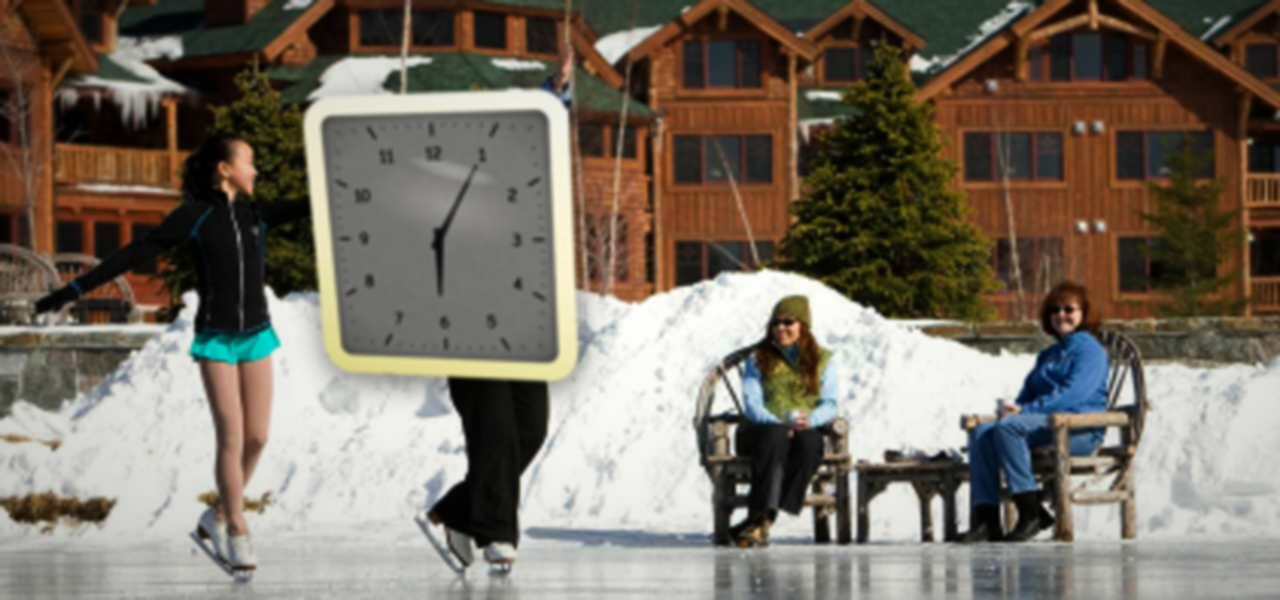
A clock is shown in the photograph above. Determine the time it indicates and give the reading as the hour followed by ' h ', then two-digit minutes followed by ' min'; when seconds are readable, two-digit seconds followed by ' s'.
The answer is 6 h 05 min
